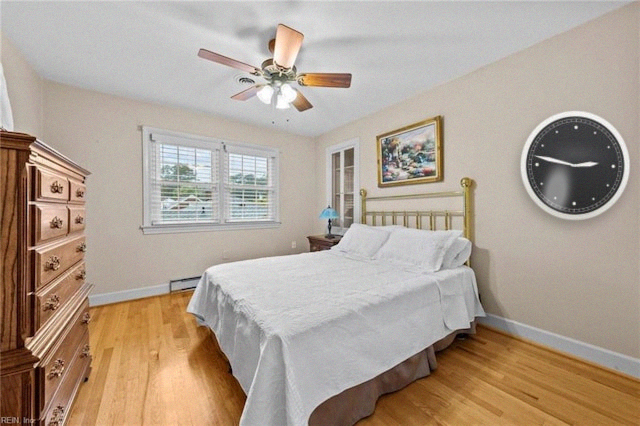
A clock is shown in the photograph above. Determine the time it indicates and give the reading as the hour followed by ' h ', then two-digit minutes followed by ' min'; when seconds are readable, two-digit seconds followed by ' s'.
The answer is 2 h 47 min
